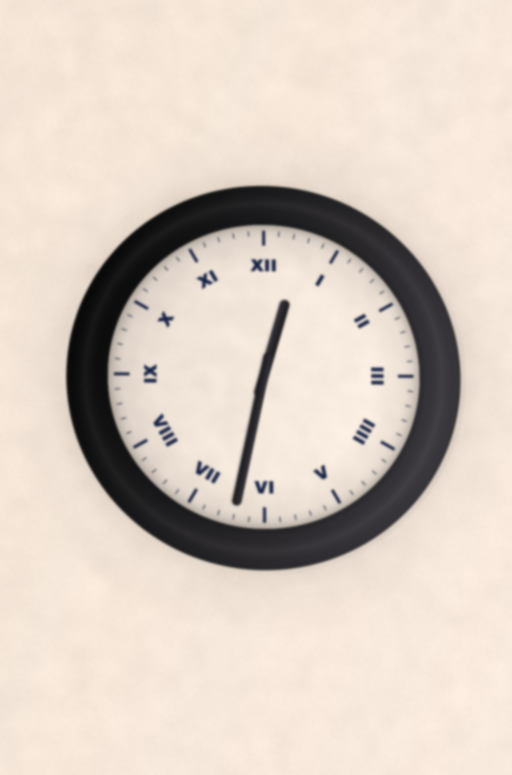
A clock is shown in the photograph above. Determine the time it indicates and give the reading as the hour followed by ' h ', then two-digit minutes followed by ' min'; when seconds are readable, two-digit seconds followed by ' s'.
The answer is 12 h 32 min
